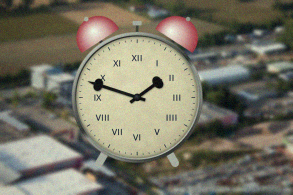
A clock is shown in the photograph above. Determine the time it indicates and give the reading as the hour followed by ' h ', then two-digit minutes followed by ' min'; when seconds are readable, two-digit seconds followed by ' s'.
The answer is 1 h 48 min
